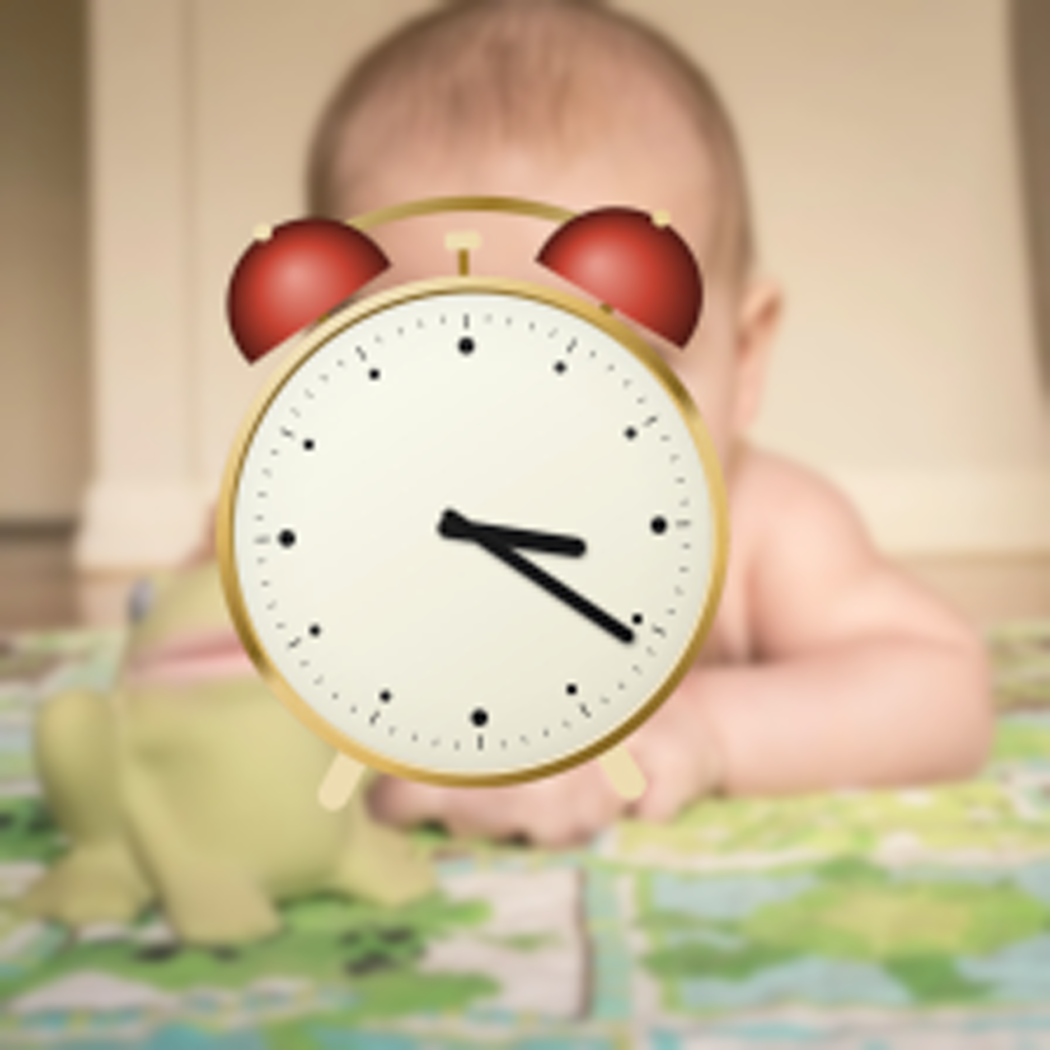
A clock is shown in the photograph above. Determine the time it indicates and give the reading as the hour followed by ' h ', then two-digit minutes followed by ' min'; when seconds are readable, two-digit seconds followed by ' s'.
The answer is 3 h 21 min
